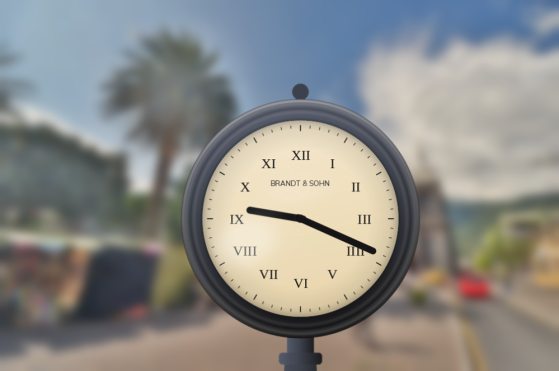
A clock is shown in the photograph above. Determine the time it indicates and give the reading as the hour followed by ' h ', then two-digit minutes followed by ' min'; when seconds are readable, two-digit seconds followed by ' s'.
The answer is 9 h 19 min
